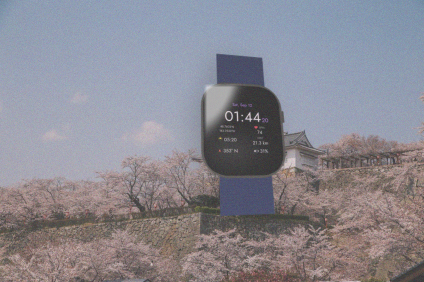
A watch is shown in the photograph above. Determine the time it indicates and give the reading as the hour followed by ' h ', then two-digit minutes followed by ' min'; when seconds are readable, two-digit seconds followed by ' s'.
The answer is 1 h 44 min
